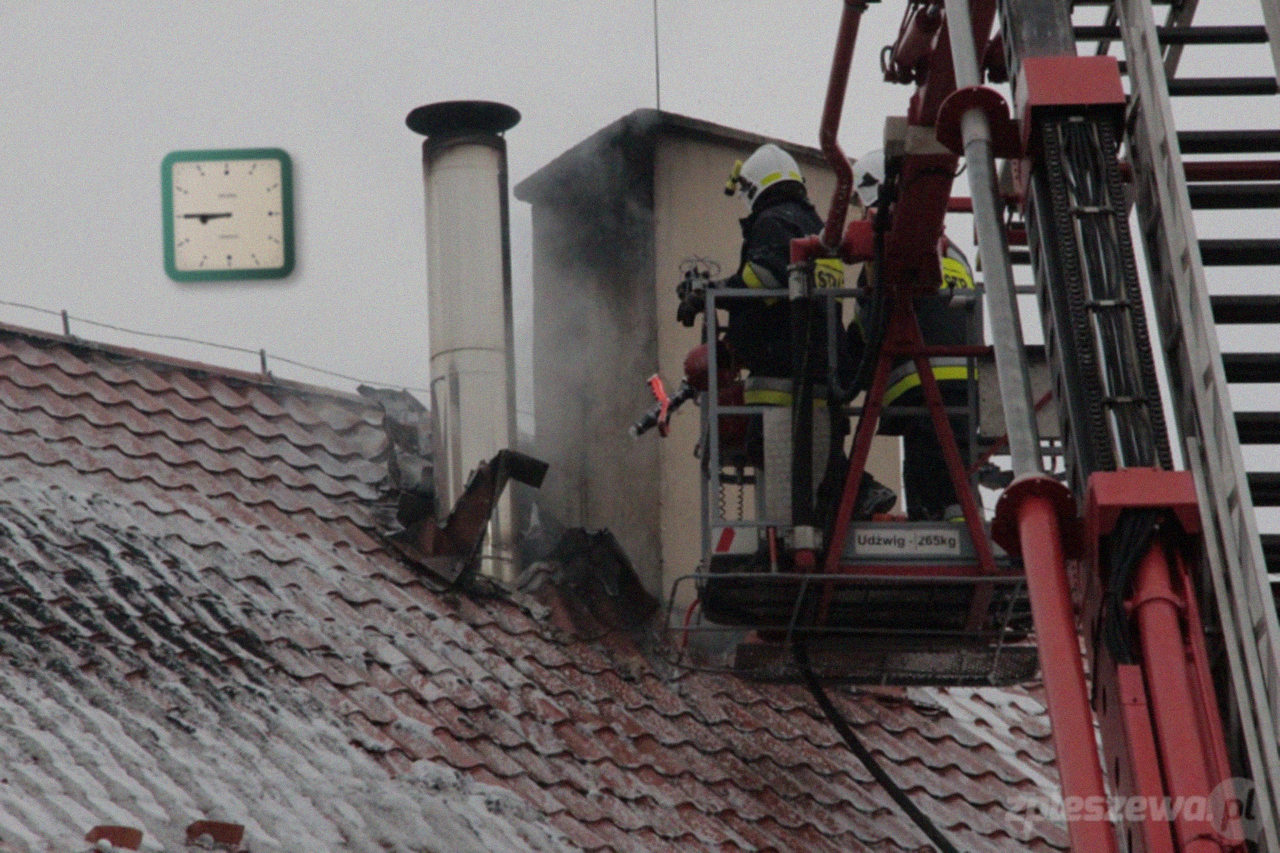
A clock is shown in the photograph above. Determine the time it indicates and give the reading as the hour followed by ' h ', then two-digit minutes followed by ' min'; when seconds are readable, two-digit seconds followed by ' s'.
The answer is 8 h 45 min
